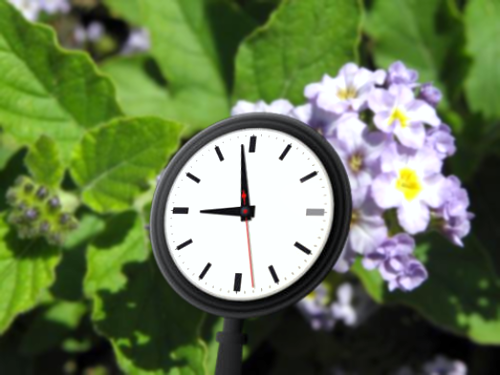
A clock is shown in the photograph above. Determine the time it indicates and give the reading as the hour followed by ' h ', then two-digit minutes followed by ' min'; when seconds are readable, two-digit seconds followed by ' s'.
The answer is 8 h 58 min 28 s
